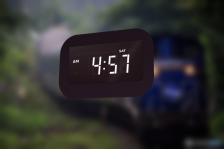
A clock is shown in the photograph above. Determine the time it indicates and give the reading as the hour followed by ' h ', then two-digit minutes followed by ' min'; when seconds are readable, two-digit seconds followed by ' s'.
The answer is 4 h 57 min
